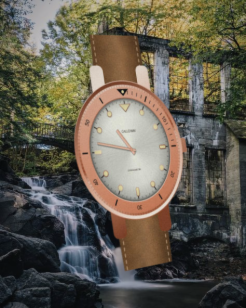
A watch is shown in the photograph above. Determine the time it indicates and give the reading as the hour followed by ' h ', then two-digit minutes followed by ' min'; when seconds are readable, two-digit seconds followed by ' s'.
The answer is 10 h 47 min
